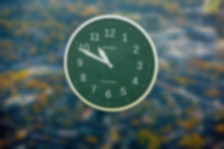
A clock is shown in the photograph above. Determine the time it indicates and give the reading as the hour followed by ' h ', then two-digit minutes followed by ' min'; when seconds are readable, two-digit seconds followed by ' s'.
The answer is 10 h 49 min
